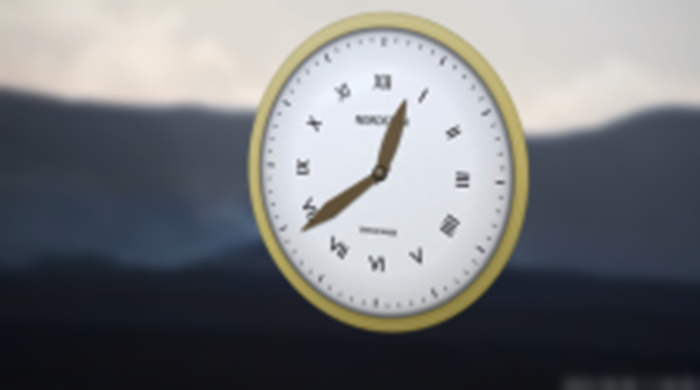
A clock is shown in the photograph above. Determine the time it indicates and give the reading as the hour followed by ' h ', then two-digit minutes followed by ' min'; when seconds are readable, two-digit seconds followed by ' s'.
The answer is 12 h 39 min
